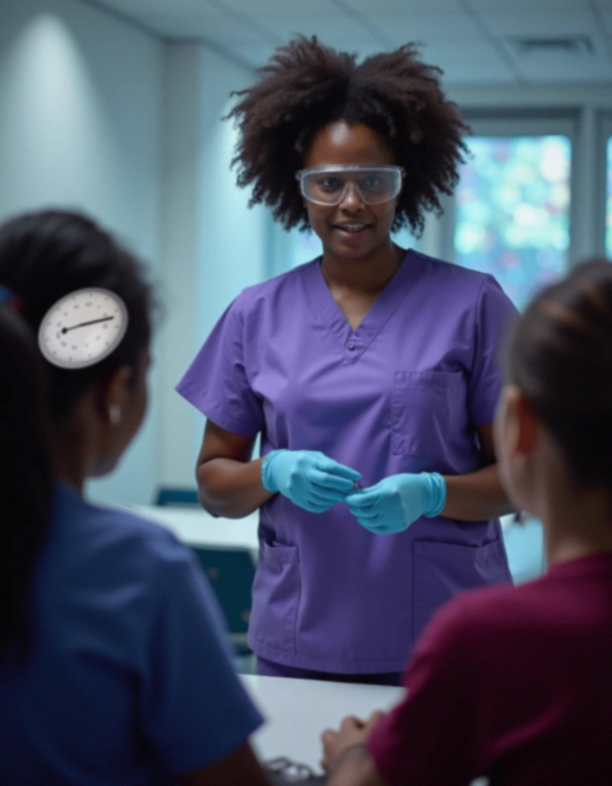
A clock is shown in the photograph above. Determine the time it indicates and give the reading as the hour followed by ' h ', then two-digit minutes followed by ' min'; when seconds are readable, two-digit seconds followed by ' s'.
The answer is 8 h 12 min
